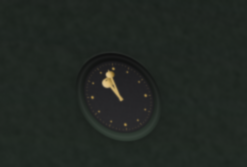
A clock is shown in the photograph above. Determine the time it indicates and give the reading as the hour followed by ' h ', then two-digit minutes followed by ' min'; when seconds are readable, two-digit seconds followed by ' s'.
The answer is 10 h 58 min
